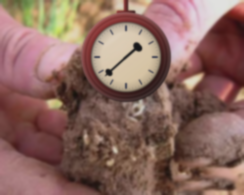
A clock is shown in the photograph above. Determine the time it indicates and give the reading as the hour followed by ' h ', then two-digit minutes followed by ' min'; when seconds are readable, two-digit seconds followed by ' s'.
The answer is 1 h 38 min
